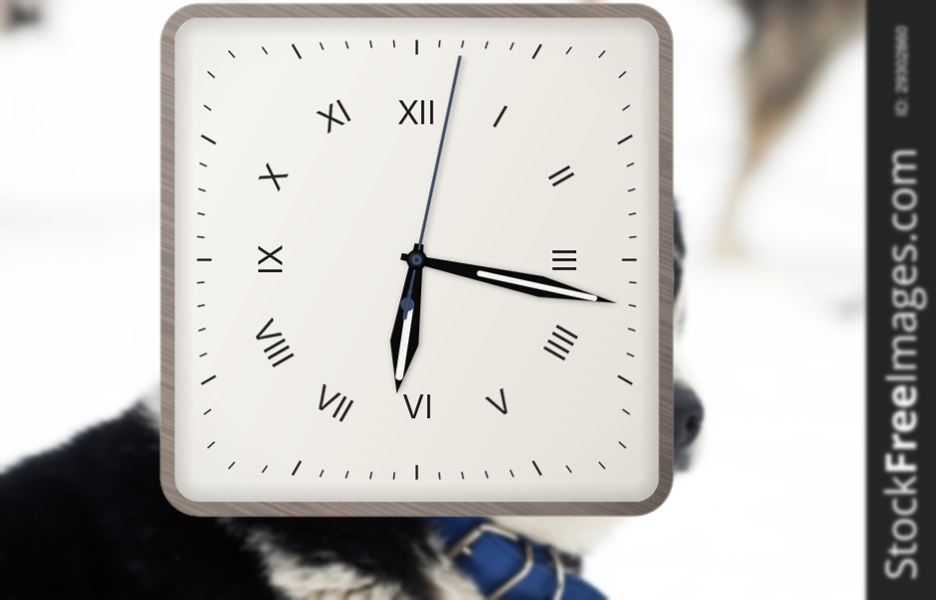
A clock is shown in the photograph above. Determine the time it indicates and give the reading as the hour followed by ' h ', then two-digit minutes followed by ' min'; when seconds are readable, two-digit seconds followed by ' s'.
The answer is 6 h 17 min 02 s
